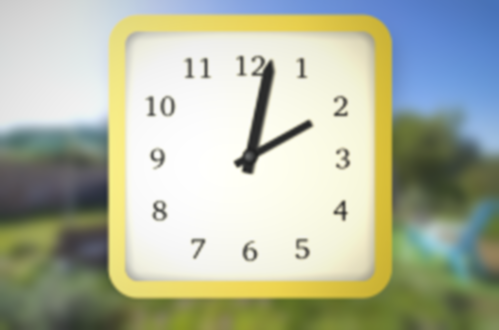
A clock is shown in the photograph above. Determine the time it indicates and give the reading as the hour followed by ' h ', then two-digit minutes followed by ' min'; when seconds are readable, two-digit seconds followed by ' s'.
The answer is 2 h 02 min
